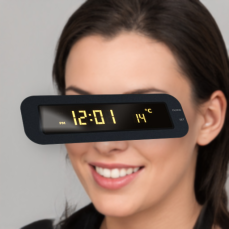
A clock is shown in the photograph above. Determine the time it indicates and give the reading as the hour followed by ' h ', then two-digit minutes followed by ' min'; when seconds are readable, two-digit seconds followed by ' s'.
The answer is 12 h 01 min
